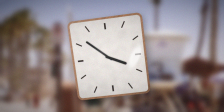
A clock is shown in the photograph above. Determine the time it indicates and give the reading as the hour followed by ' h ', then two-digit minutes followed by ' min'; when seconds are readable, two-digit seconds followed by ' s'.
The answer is 3 h 52 min
